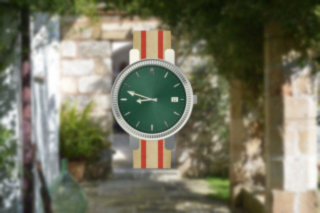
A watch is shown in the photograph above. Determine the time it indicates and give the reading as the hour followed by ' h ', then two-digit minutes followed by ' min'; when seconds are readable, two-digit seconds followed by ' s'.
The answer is 8 h 48 min
